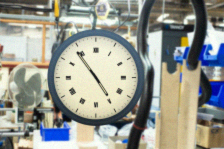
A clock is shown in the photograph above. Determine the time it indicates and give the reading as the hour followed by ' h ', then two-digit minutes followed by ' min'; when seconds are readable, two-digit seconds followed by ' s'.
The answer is 4 h 54 min
